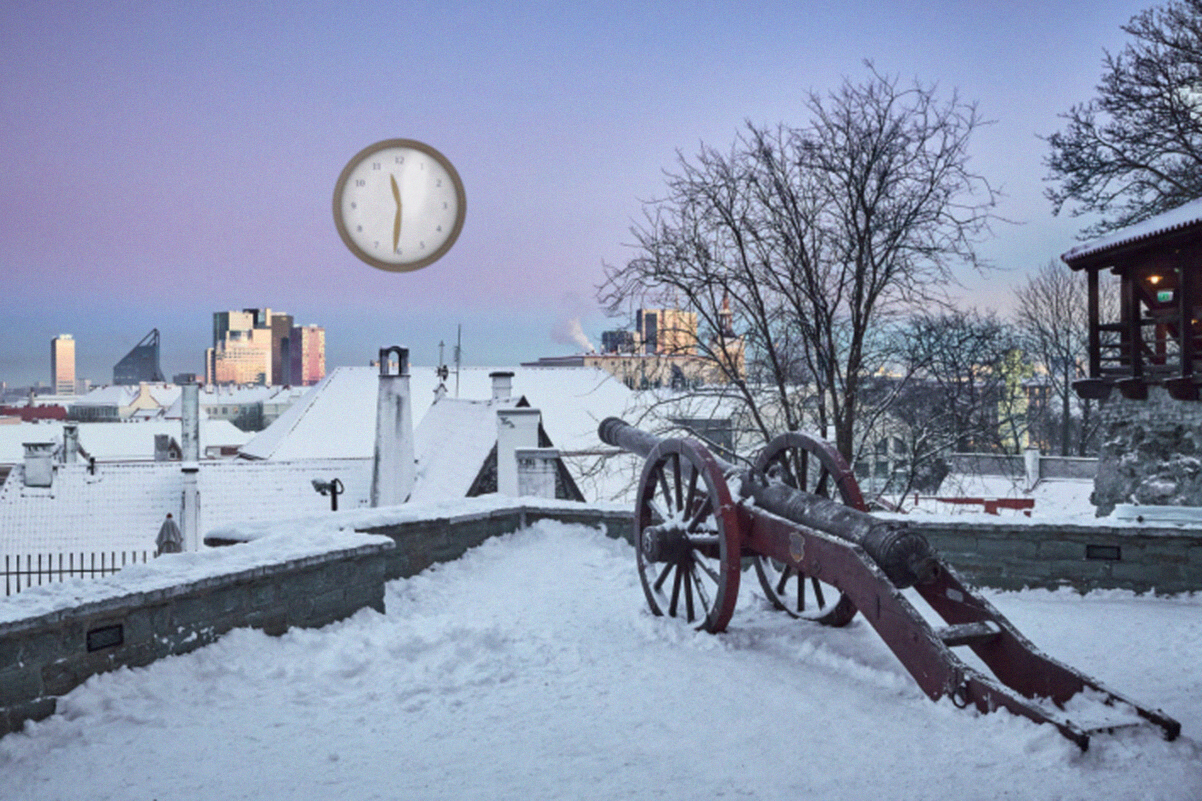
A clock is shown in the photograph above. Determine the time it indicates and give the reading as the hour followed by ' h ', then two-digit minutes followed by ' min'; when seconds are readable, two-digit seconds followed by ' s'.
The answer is 11 h 31 min
